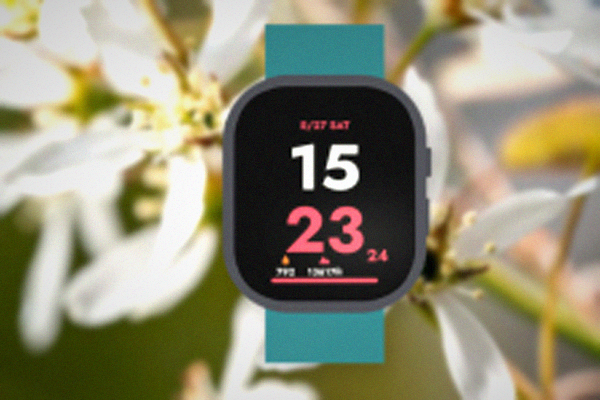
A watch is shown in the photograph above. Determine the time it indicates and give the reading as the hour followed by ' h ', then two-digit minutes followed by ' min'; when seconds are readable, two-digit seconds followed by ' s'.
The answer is 15 h 23 min
